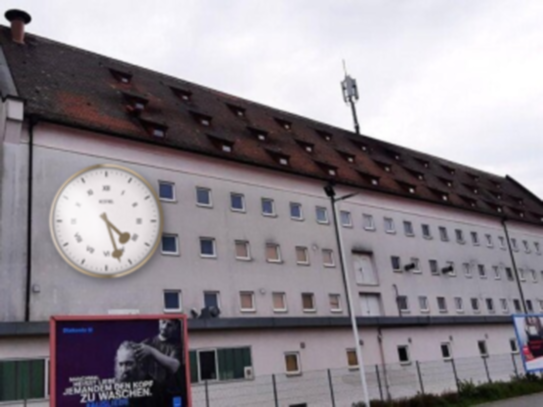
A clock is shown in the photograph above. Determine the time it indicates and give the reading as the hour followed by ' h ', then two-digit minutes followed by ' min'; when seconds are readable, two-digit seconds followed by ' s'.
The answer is 4 h 27 min
